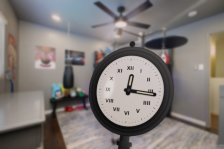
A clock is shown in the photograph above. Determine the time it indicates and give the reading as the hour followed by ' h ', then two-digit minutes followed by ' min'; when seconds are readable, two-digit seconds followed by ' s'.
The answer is 12 h 16 min
